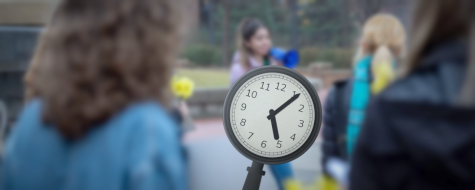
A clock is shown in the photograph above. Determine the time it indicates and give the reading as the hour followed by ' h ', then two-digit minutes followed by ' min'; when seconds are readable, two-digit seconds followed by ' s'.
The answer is 5 h 06 min
